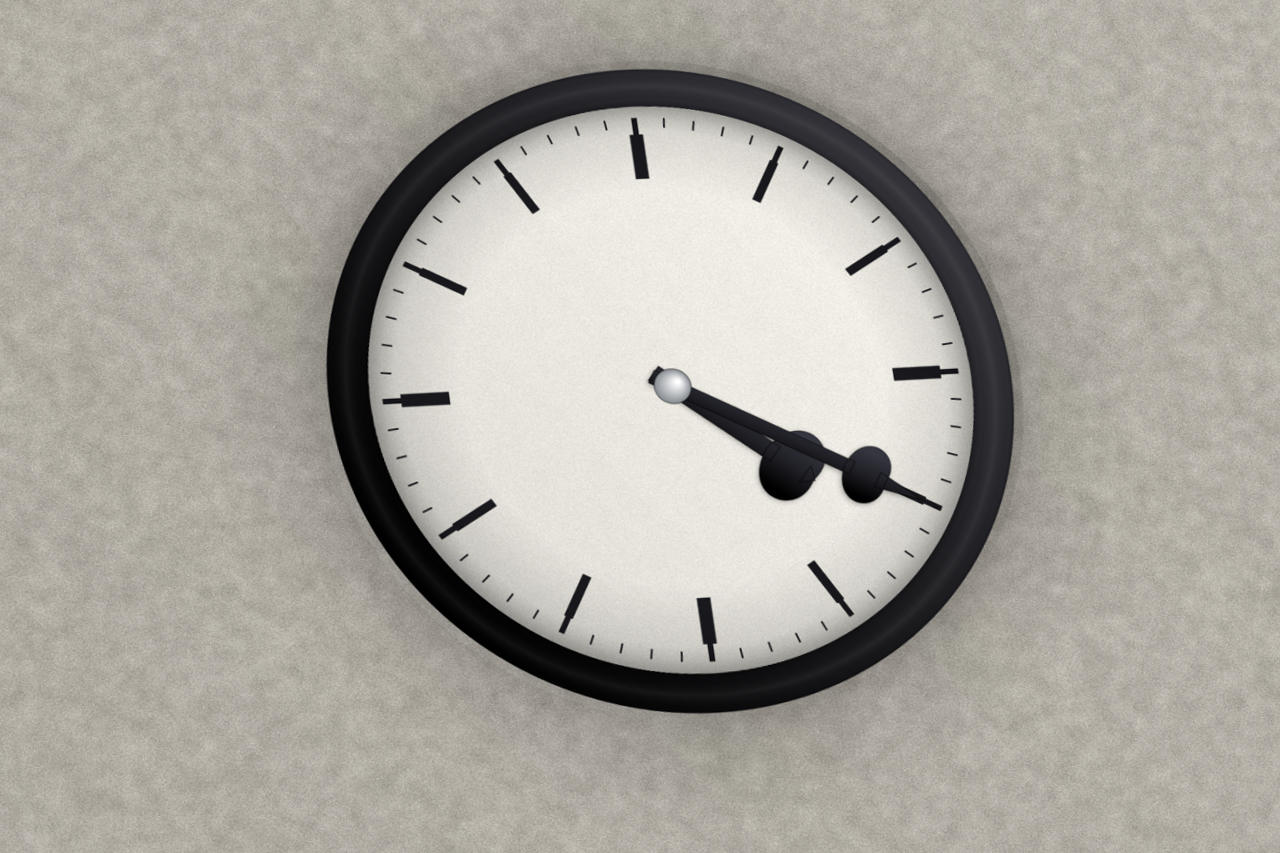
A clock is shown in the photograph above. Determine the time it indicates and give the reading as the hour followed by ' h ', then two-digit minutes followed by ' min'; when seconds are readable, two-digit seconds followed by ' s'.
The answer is 4 h 20 min
